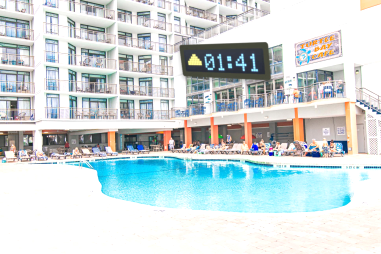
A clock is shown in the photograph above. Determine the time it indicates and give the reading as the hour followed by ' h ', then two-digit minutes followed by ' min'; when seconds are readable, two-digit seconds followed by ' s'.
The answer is 1 h 41 min
